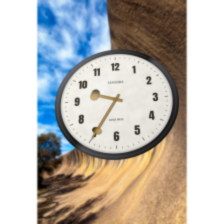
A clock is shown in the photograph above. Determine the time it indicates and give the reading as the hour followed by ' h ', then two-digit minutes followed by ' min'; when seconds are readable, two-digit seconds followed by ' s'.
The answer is 9 h 35 min
